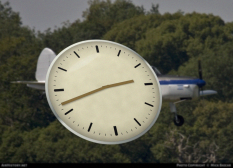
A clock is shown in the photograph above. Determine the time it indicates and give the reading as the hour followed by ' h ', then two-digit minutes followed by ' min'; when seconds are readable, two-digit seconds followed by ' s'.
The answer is 2 h 42 min
